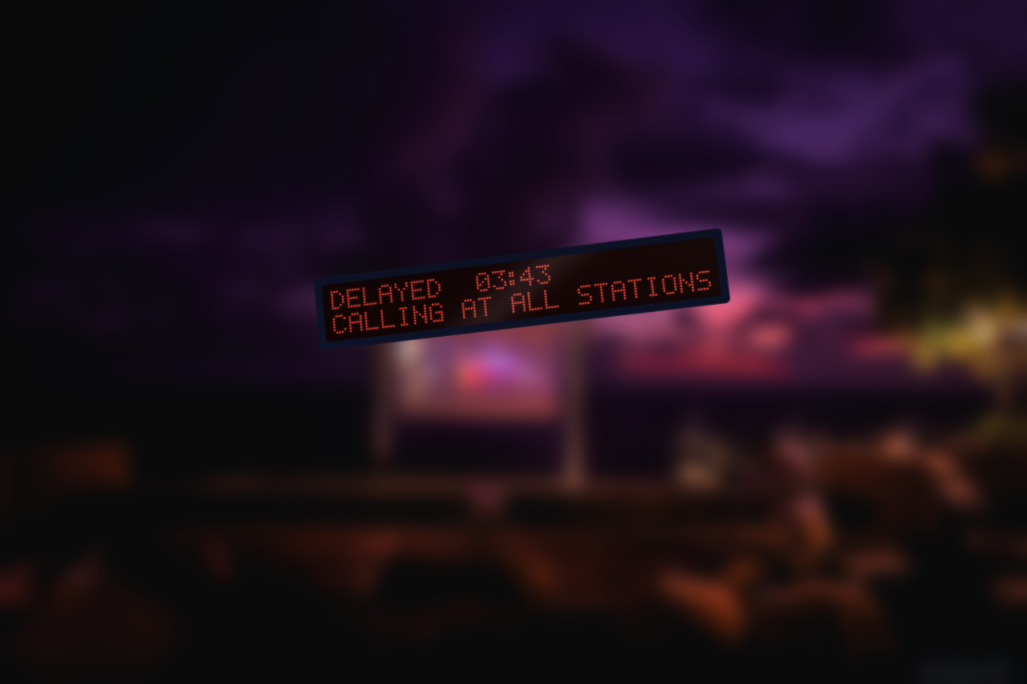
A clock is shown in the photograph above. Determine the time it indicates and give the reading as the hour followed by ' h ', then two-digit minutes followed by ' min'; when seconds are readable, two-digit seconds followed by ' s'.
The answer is 3 h 43 min
